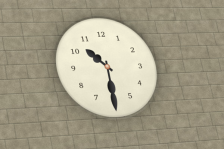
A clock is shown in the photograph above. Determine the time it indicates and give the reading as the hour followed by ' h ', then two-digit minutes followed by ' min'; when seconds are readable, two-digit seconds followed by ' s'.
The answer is 10 h 30 min
